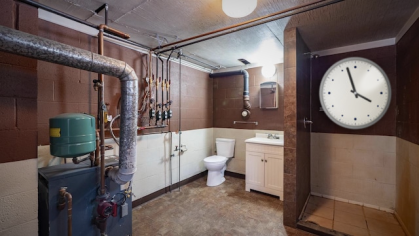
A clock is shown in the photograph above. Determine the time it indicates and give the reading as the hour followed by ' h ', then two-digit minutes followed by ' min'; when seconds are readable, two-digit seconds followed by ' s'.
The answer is 3 h 57 min
